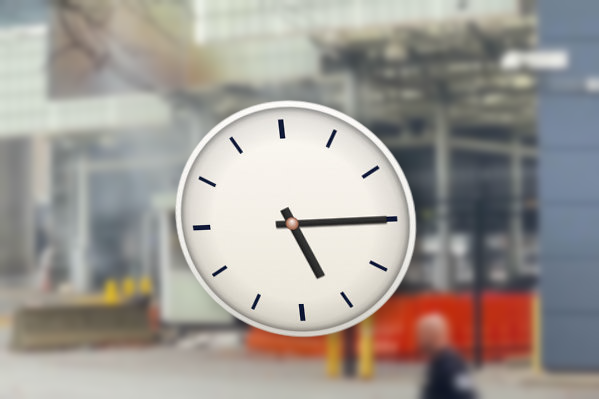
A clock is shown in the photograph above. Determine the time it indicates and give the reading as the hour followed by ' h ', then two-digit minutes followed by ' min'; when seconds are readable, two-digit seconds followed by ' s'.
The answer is 5 h 15 min
